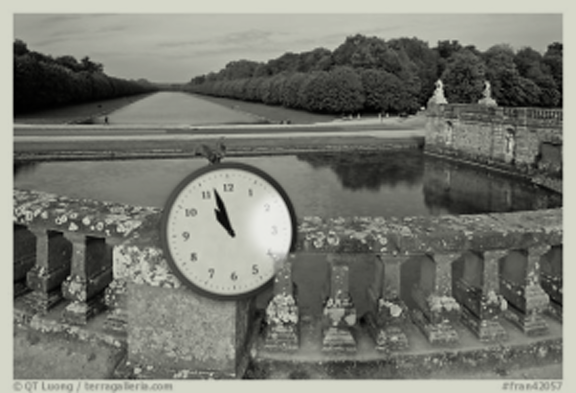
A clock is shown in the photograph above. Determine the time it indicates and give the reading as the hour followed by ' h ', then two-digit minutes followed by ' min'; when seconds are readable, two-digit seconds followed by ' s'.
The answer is 10 h 57 min
